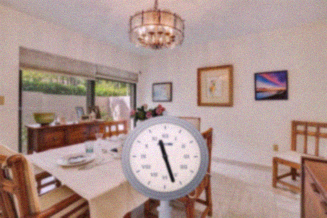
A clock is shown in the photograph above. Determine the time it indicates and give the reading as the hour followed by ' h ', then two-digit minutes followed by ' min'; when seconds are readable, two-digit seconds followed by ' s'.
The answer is 11 h 27 min
